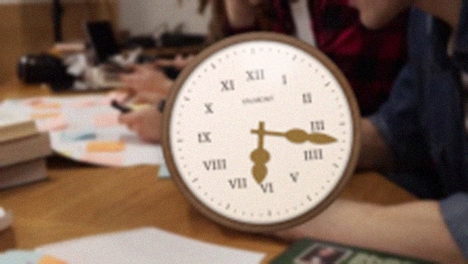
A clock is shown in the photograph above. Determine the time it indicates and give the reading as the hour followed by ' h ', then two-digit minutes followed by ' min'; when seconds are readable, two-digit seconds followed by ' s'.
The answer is 6 h 17 min
